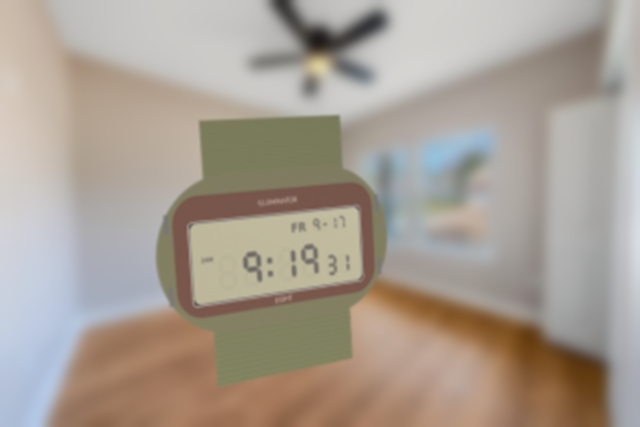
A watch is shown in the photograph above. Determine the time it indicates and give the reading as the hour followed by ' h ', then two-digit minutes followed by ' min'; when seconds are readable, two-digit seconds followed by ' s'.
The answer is 9 h 19 min 31 s
